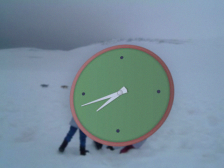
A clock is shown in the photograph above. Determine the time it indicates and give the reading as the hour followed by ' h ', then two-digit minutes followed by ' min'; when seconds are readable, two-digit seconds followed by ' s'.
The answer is 7 h 42 min
